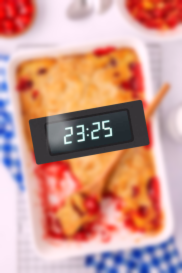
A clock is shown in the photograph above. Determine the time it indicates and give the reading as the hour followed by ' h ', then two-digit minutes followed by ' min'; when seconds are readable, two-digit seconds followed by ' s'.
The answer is 23 h 25 min
